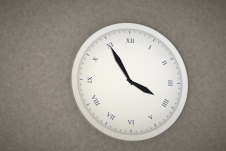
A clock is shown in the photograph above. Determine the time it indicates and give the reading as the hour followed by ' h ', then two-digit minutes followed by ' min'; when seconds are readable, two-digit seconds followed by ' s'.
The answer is 3 h 55 min
